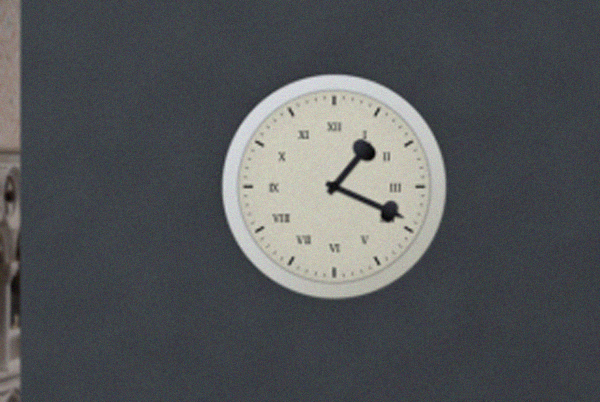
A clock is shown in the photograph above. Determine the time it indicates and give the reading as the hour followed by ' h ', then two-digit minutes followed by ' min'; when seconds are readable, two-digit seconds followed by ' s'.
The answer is 1 h 19 min
